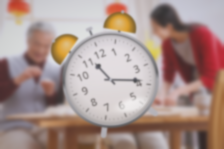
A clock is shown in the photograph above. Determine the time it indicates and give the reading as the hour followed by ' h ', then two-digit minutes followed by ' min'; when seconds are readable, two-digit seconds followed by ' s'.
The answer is 11 h 19 min
